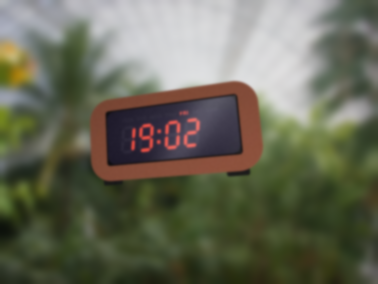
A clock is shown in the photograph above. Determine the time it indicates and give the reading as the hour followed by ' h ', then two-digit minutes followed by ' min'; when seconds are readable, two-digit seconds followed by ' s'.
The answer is 19 h 02 min
